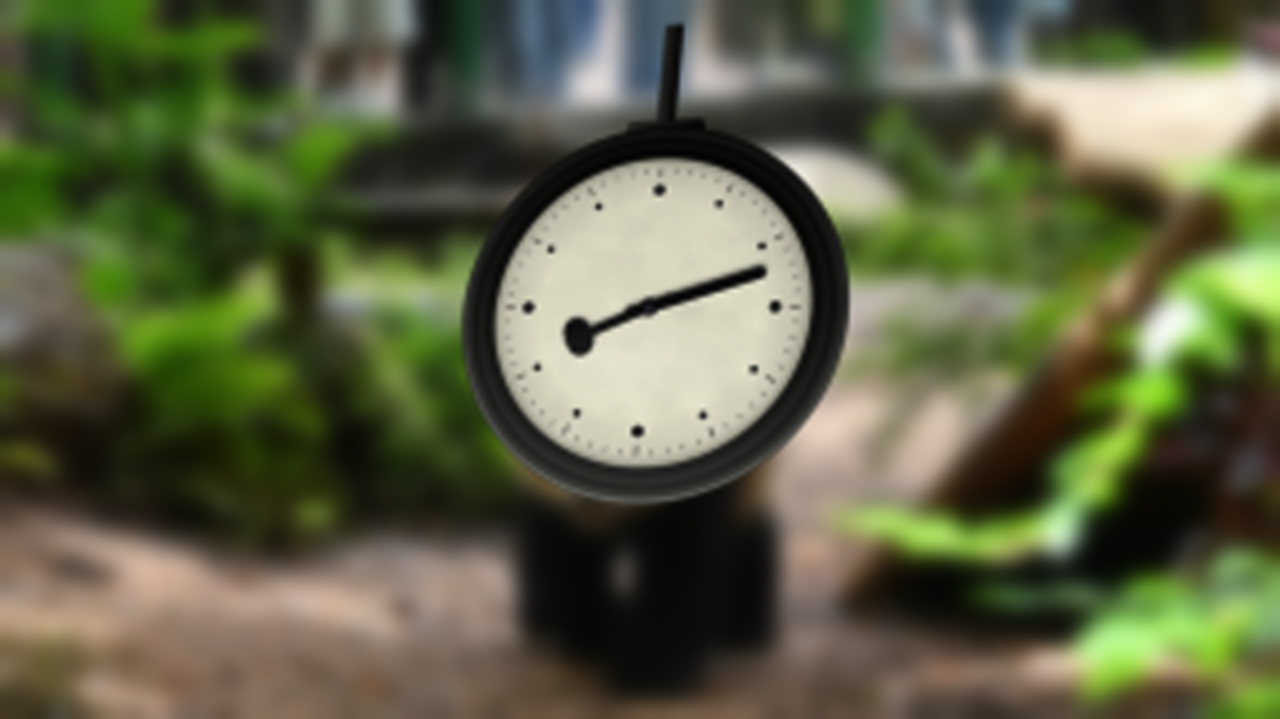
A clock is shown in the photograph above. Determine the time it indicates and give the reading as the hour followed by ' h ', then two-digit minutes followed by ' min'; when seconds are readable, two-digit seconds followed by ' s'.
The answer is 8 h 12 min
